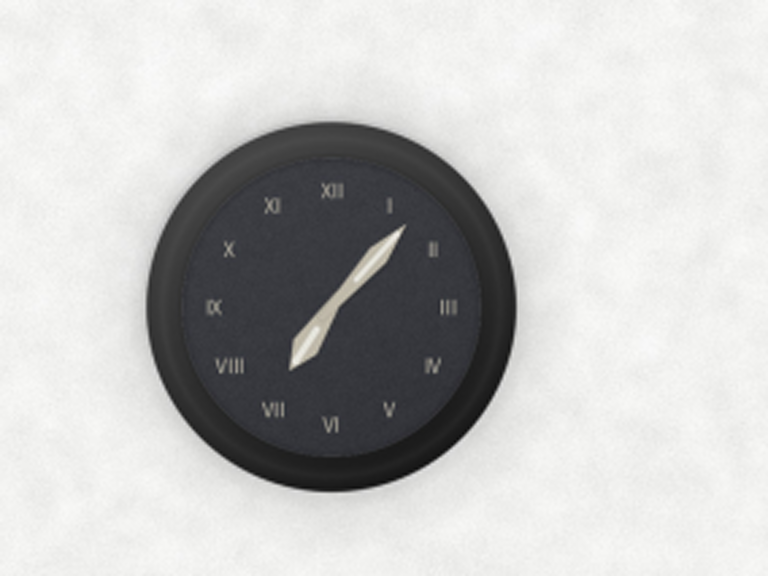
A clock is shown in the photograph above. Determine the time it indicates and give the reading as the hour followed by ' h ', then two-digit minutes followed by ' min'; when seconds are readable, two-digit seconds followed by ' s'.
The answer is 7 h 07 min
